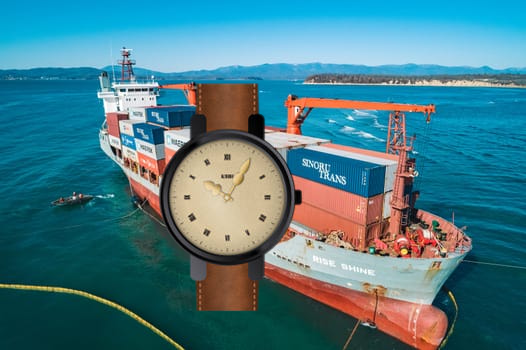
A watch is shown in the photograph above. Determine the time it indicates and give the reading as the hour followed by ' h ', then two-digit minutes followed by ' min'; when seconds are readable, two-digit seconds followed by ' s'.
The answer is 10 h 05 min
